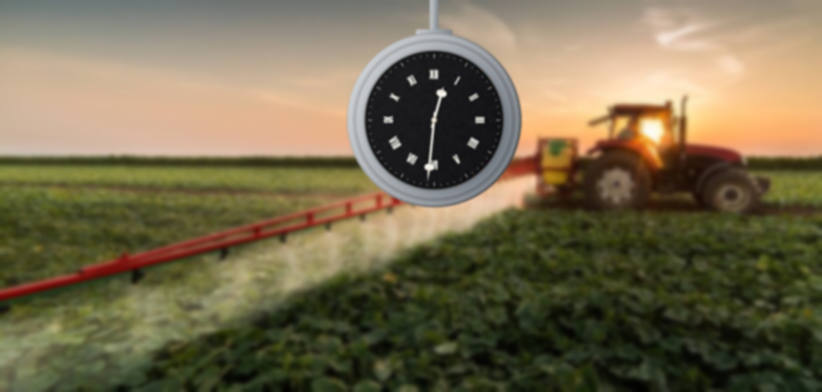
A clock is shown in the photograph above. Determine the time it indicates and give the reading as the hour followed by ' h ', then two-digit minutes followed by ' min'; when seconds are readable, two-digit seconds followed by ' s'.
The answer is 12 h 31 min
